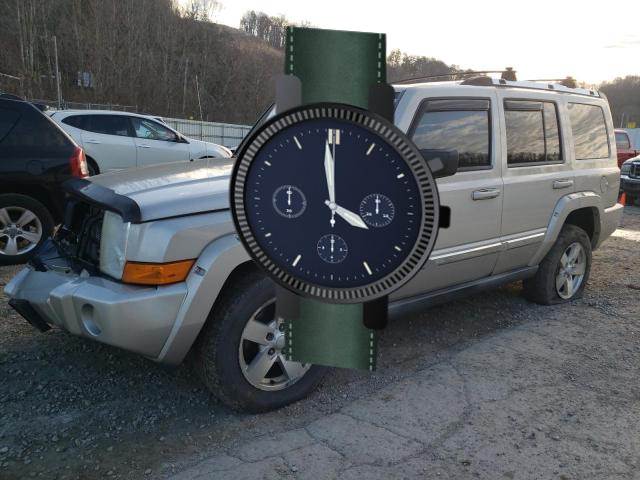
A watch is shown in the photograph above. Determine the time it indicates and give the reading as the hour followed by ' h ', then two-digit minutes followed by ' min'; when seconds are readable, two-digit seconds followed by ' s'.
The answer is 3 h 59 min
